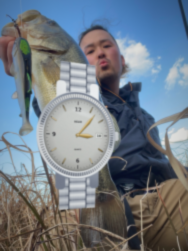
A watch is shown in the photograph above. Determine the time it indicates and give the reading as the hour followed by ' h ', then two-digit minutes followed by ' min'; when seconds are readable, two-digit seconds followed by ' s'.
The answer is 3 h 07 min
